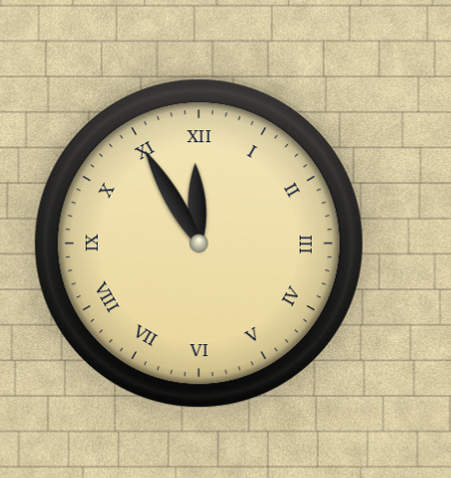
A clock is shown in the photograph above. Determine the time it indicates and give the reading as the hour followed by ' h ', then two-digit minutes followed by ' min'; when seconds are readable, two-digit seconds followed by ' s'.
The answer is 11 h 55 min
